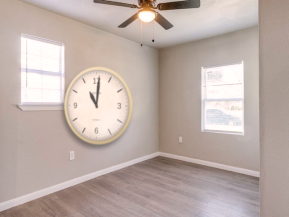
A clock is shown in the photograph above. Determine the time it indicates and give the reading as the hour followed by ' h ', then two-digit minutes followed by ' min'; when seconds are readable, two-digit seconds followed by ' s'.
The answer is 11 h 01 min
